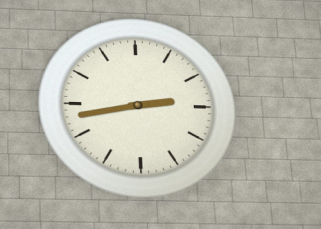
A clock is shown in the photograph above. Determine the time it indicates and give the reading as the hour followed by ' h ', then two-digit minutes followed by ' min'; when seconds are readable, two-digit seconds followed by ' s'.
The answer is 2 h 43 min
